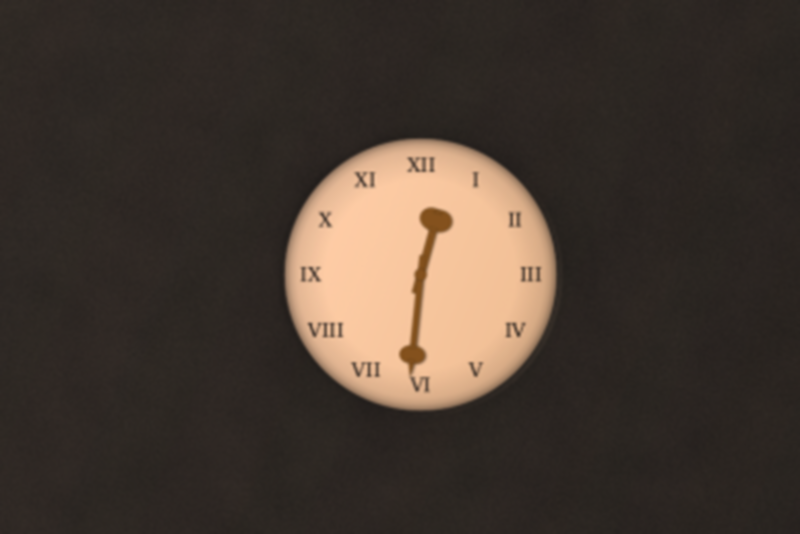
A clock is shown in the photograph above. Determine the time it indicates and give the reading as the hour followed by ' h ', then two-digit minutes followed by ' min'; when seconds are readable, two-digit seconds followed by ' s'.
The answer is 12 h 31 min
